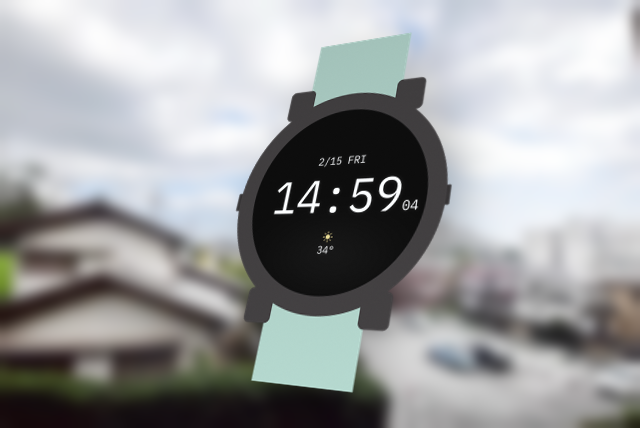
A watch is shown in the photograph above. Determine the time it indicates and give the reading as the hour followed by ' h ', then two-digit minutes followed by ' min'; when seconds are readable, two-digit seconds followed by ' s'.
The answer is 14 h 59 min 04 s
